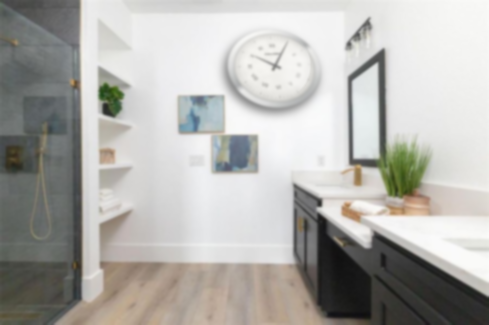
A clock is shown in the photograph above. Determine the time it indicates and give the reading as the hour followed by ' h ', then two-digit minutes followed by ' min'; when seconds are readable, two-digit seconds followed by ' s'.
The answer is 10 h 05 min
